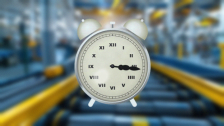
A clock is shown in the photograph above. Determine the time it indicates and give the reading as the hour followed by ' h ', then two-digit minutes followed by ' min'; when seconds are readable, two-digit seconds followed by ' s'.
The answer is 3 h 16 min
